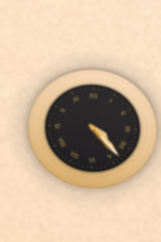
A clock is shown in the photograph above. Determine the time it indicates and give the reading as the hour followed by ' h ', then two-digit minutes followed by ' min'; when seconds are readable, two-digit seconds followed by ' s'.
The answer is 4 h 23 min
